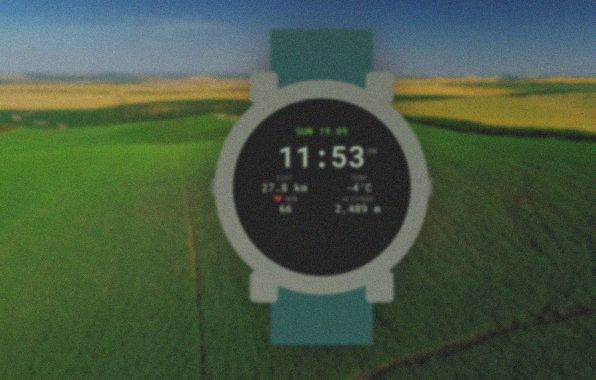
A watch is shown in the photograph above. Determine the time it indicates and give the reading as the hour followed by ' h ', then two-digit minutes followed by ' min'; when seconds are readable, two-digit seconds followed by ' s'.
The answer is 11 h 53 min
